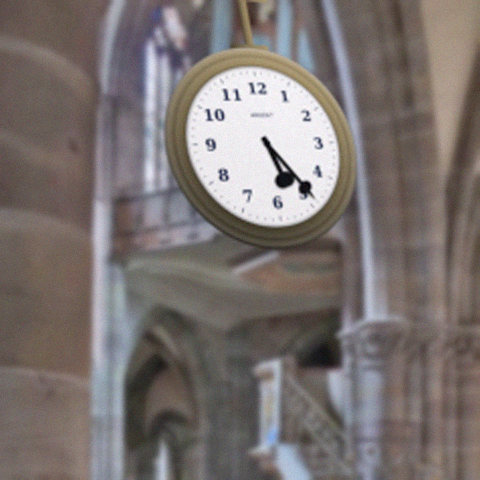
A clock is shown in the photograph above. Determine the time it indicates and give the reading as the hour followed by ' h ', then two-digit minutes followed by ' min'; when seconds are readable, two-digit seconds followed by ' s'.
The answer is 5 h 24 min
